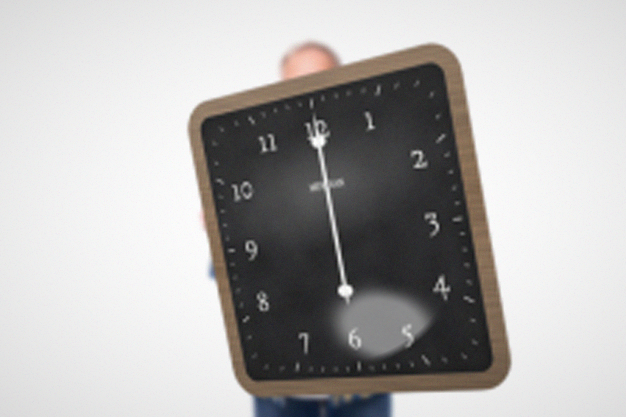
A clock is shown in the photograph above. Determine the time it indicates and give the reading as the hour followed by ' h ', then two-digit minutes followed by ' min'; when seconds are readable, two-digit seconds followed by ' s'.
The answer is 6 h 00 min
